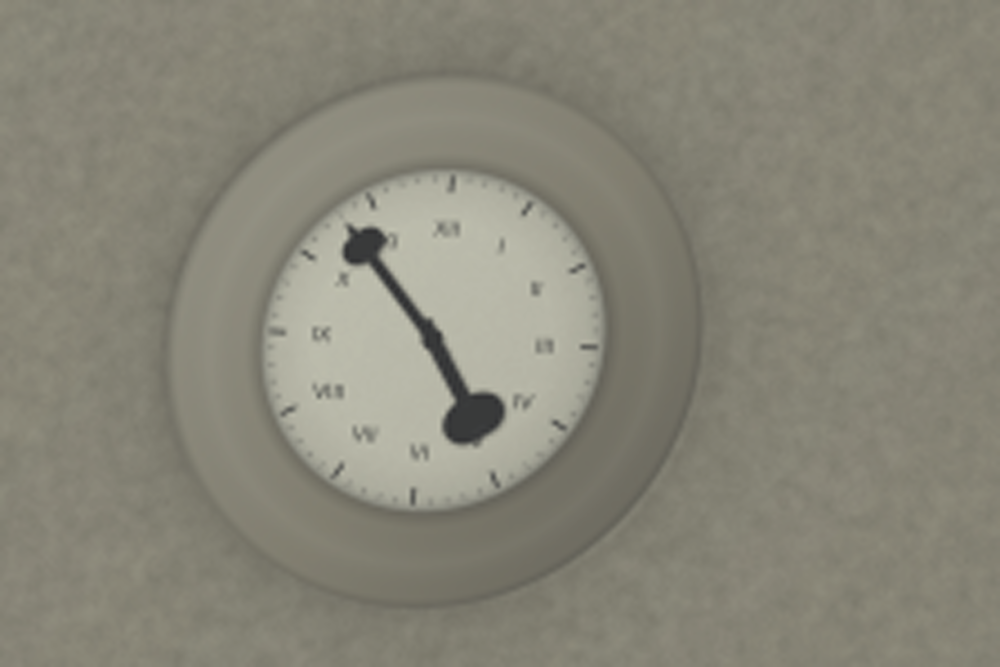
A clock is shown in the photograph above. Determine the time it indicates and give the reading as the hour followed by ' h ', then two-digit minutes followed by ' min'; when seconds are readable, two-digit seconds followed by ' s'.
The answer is 4 h 53 min
